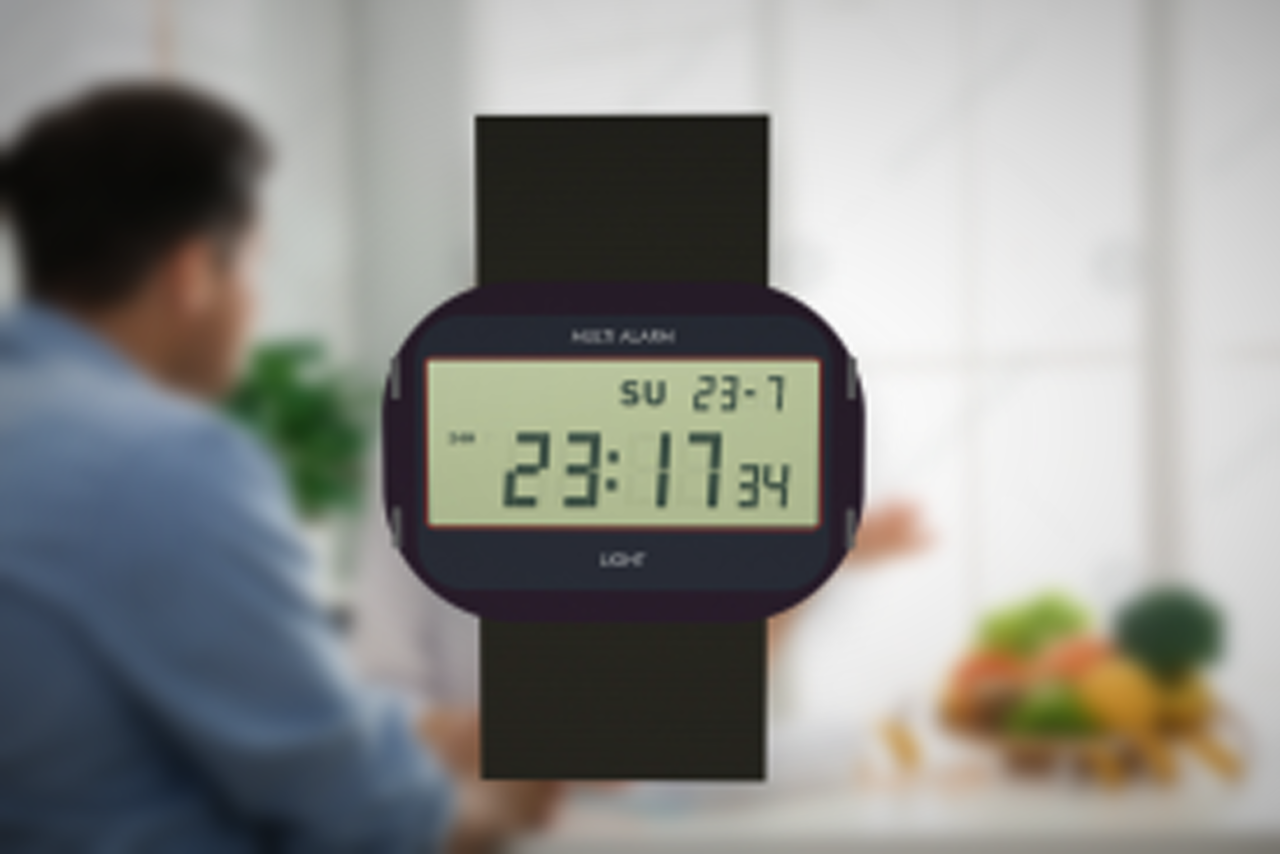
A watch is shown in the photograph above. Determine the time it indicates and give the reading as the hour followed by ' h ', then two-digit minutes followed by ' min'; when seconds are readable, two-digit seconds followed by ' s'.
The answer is 23 h 17 min 34 s
